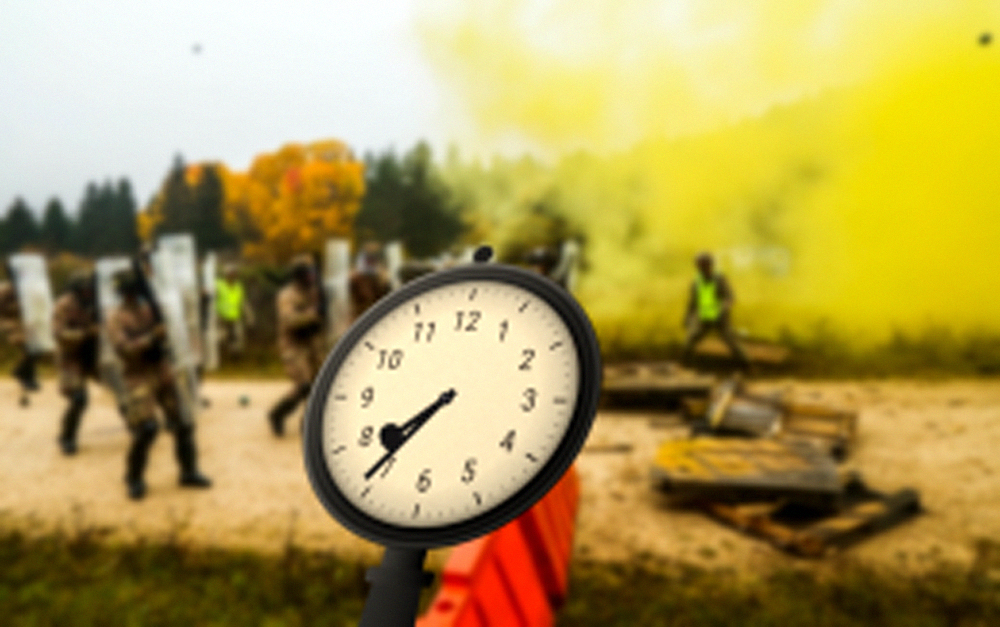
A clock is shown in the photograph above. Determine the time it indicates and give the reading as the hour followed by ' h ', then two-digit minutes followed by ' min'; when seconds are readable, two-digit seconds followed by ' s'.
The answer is 7 h 36 min
